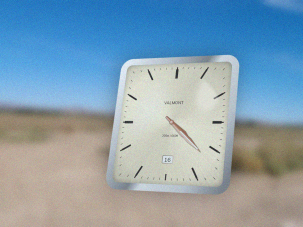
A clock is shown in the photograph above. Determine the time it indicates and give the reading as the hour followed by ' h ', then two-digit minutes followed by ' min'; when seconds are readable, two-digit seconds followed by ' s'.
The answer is 4 h 22 min
